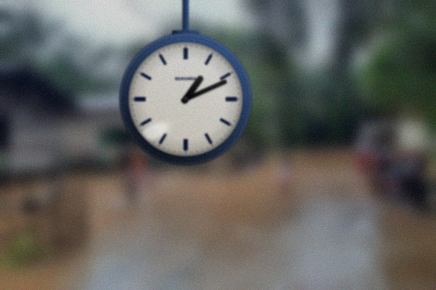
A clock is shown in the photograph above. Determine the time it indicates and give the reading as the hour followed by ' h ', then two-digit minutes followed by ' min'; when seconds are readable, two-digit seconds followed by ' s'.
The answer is 1 h 11 min
